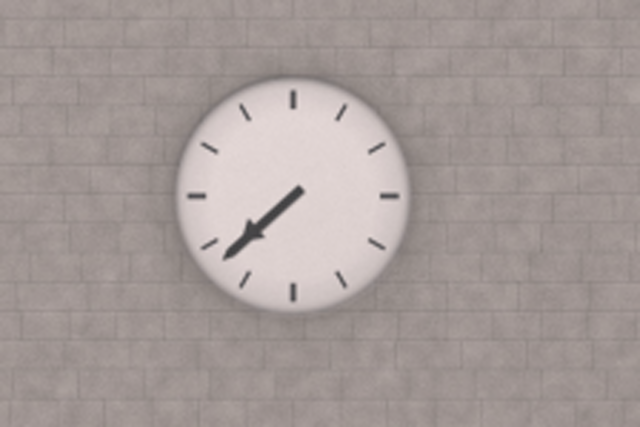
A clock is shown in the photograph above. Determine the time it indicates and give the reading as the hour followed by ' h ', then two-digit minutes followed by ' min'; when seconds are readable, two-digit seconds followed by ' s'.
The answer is 7 h 38 min
